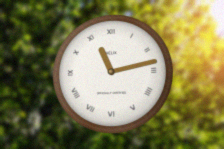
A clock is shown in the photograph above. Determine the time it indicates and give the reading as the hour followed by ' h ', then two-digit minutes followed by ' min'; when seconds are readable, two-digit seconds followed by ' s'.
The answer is 11 h 13 min
